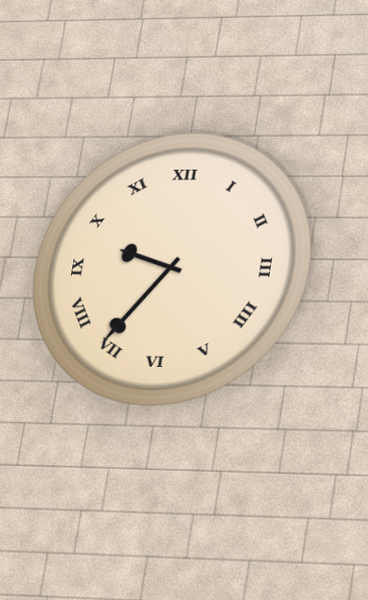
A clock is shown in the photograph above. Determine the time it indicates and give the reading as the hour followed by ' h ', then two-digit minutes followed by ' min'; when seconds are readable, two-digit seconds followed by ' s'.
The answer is 9 h 36 min
